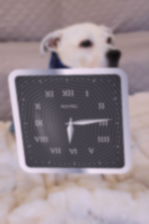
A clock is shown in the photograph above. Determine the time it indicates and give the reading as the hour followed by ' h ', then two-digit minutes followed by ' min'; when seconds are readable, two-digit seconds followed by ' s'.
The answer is 6 h 14 min
